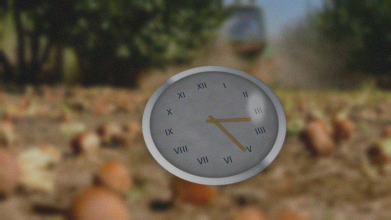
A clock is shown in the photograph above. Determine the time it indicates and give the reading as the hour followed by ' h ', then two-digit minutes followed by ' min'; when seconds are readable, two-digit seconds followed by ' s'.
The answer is 3 h 26 min
